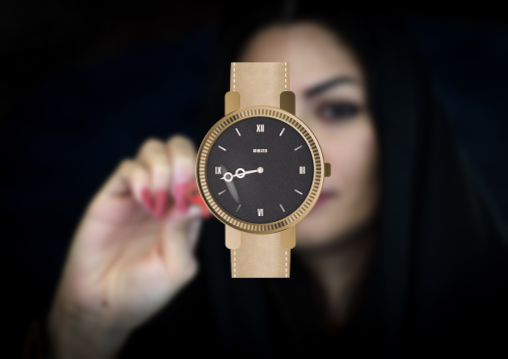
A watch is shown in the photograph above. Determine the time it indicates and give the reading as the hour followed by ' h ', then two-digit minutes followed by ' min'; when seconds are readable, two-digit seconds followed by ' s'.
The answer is 8 h 43 min
